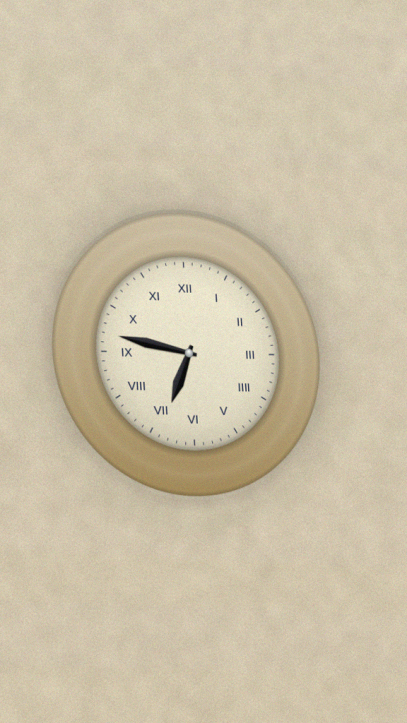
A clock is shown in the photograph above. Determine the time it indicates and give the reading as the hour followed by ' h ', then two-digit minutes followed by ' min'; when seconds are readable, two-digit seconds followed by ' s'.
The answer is 6 h 47 min
